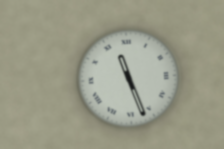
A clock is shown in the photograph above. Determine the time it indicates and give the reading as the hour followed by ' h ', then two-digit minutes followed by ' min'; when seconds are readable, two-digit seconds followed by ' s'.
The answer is 11 h 27 min
